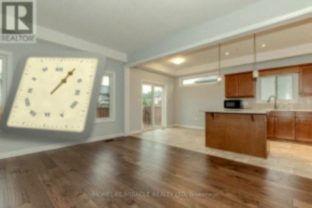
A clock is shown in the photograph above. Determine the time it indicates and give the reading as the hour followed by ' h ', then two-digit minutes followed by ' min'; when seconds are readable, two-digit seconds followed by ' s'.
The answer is 1 h 05 min
